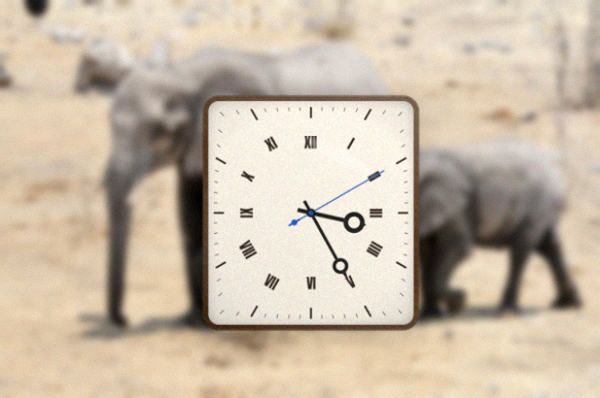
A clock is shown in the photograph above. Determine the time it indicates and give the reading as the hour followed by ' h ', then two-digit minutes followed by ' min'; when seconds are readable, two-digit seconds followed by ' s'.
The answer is 3 h 25 min 10 s
